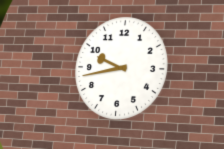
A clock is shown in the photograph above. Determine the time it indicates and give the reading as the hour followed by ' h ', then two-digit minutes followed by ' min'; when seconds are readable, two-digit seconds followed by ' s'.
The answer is 9 h 43 min
